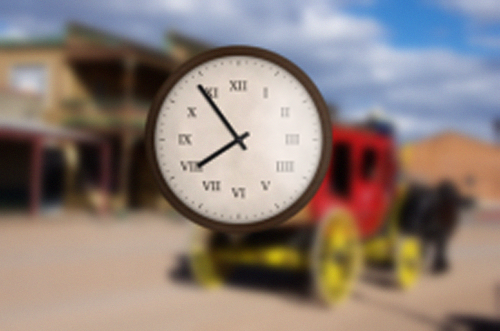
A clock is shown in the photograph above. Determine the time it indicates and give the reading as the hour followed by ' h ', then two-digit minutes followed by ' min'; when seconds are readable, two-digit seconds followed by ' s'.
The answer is 7 h 54 min
